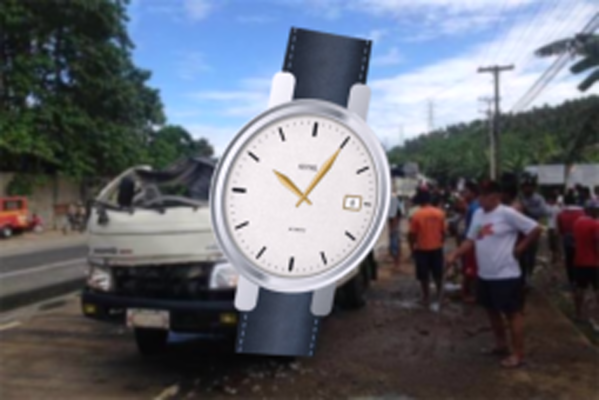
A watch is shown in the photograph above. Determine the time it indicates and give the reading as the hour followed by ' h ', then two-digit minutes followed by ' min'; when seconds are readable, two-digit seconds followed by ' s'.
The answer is 10 h 05 min
